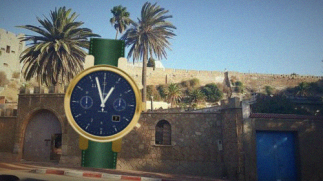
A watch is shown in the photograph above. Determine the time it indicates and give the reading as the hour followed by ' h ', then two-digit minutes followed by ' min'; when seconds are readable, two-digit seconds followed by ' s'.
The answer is 12 h 57 min
